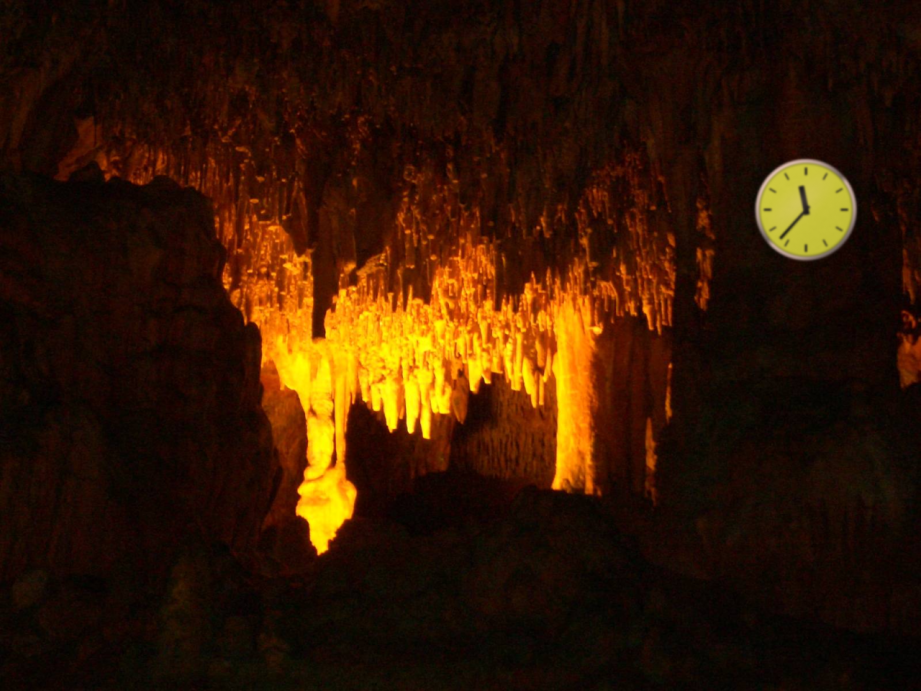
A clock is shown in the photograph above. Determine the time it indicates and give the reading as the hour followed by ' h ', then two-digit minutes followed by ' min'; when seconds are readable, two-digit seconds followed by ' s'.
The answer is 11 h 37 min
